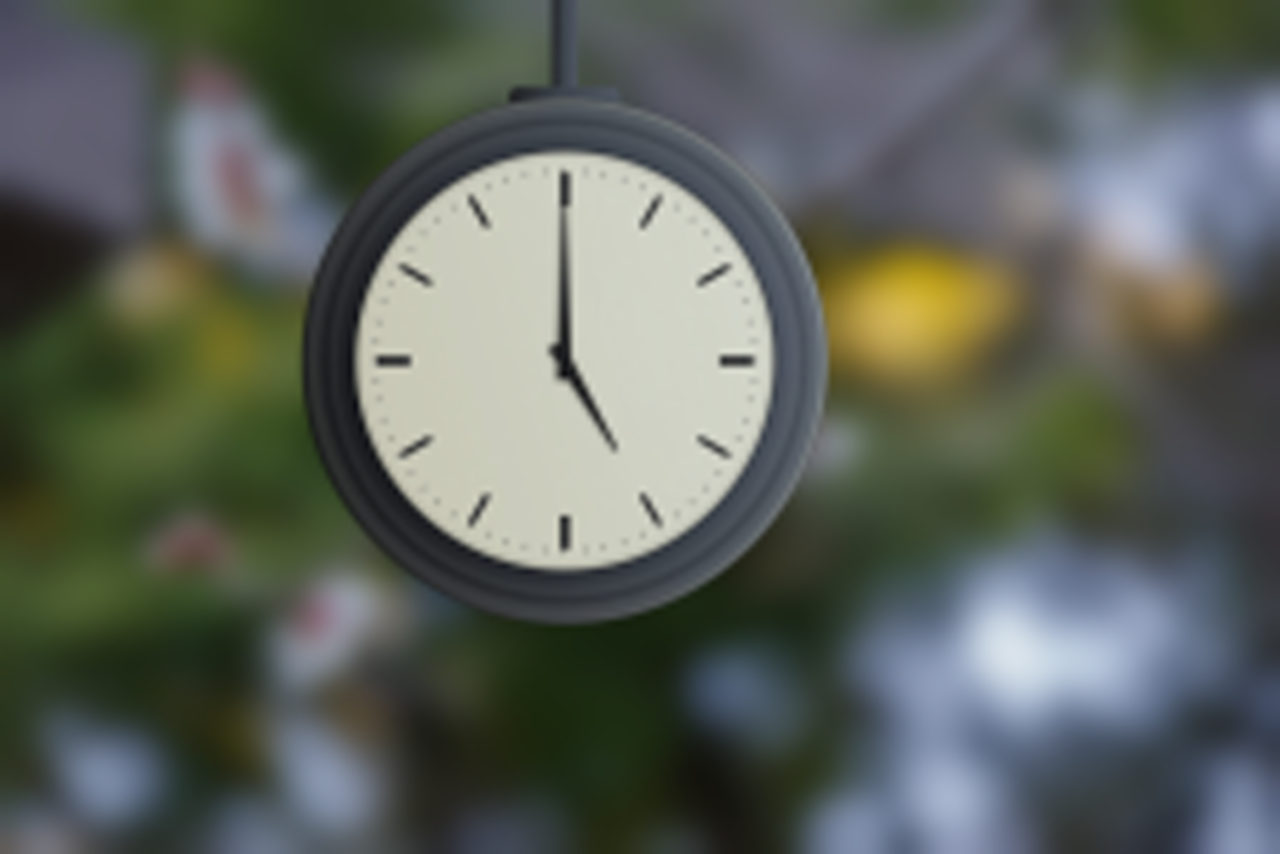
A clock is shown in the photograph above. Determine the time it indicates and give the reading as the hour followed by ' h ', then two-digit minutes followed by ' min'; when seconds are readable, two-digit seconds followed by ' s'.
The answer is 5 h 00 min
